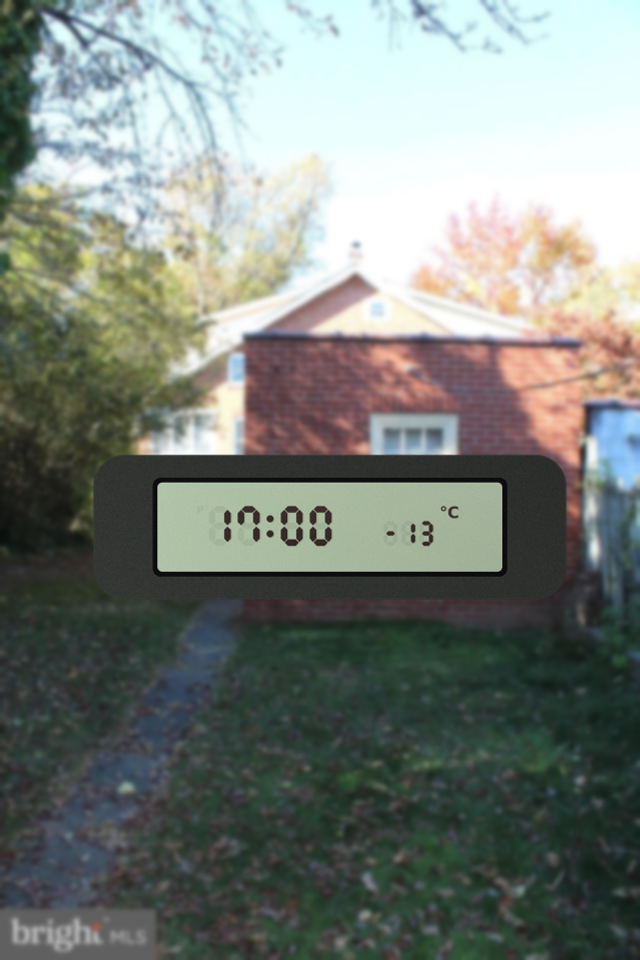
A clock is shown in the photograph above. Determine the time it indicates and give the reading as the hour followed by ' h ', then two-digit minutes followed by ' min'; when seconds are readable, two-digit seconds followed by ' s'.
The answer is 17 h 00 min
